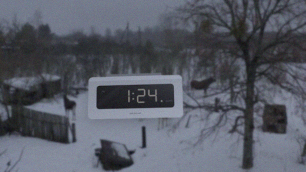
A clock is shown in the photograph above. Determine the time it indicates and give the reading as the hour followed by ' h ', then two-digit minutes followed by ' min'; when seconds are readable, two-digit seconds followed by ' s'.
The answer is 1 h 24 min
